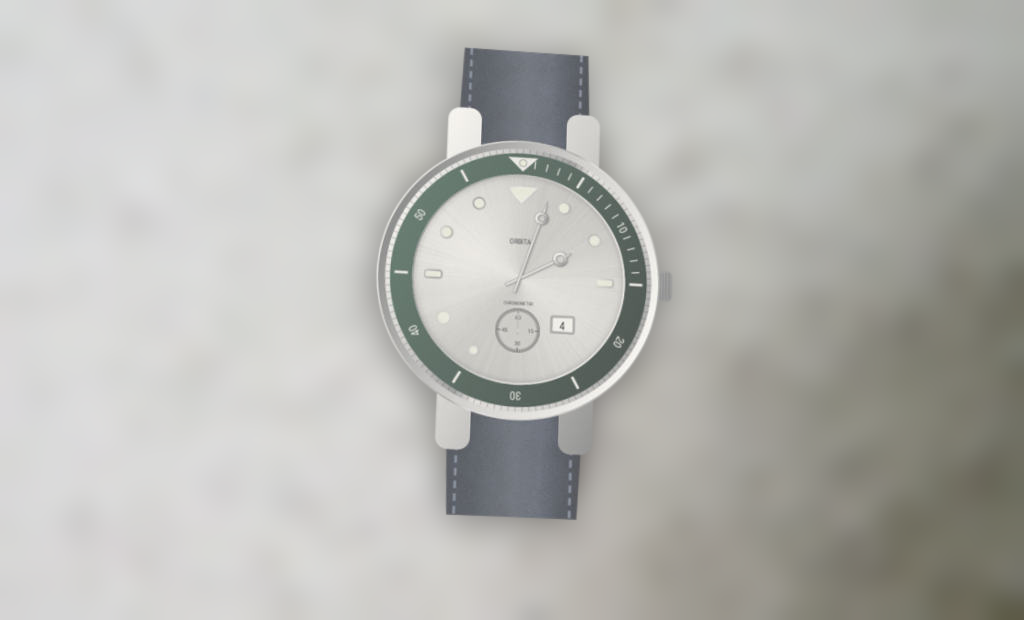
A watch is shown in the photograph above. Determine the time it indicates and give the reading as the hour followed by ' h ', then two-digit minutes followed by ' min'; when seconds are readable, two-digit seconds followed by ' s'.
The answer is 2 h 03 min
